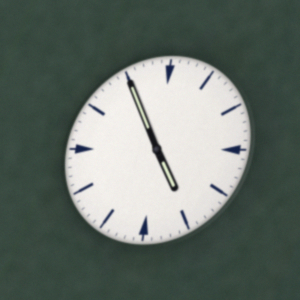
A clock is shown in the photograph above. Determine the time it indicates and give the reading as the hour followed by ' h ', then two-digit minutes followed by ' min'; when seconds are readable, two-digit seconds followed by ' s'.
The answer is 4 h 55 min
